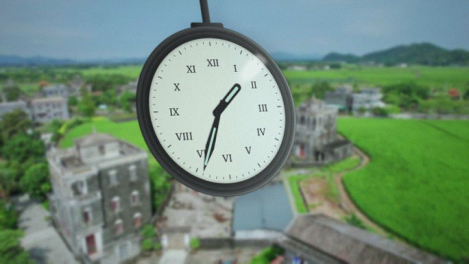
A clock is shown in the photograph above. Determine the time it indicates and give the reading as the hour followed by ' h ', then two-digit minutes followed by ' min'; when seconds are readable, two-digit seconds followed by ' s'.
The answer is 1 h 34 min
